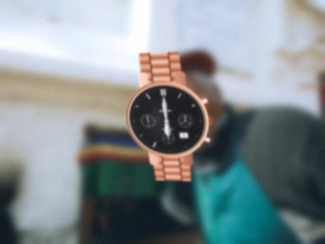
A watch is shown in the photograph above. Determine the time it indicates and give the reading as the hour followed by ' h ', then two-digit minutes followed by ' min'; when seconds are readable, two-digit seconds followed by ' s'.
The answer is 6 h 00 min
